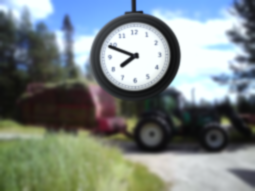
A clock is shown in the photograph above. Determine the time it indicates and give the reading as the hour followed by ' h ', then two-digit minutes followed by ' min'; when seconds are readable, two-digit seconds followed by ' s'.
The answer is 7 h 49 min
